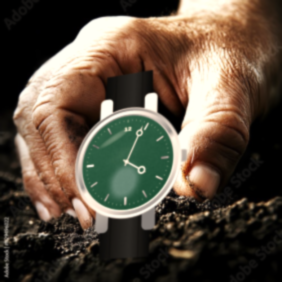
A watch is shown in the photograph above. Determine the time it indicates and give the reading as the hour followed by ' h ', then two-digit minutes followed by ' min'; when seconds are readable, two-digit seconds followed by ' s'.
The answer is 4 h 04 min
